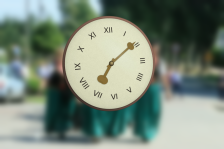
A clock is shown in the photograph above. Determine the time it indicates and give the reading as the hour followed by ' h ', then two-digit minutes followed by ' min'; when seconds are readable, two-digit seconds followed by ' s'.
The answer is 7 h 09 min
